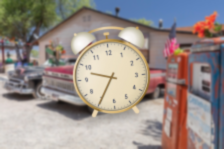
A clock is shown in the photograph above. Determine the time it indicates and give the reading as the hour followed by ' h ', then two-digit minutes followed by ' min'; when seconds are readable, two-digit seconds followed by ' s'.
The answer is 9 h 35 min
